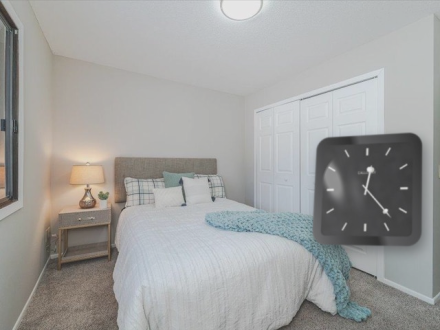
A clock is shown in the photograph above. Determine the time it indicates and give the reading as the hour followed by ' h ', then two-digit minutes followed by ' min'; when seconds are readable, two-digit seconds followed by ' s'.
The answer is 12 h 23 min
